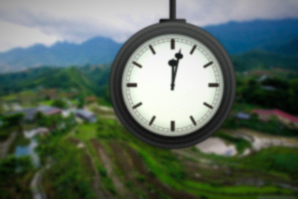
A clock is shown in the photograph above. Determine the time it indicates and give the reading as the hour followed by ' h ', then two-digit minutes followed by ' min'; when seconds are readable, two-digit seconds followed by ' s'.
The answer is 12 h 02 min
